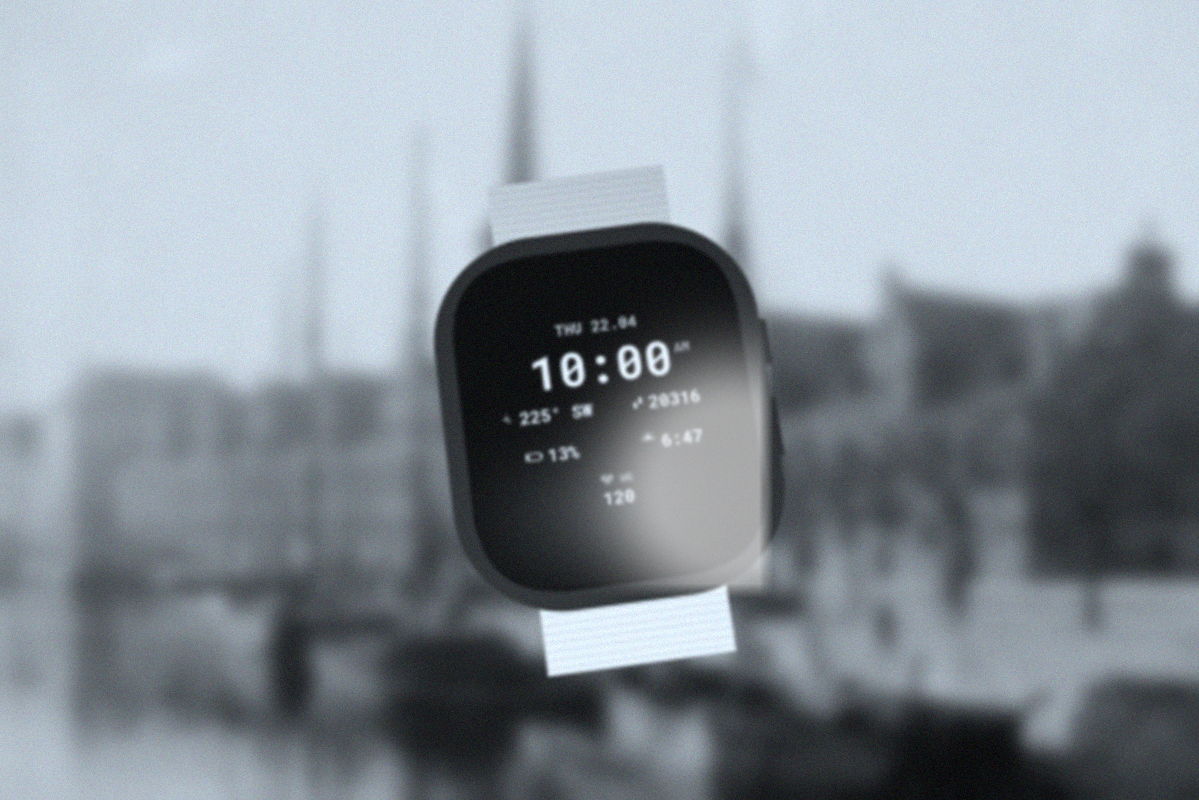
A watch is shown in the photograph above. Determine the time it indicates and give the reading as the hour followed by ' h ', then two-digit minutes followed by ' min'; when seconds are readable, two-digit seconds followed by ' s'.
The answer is 10 h 00 min
